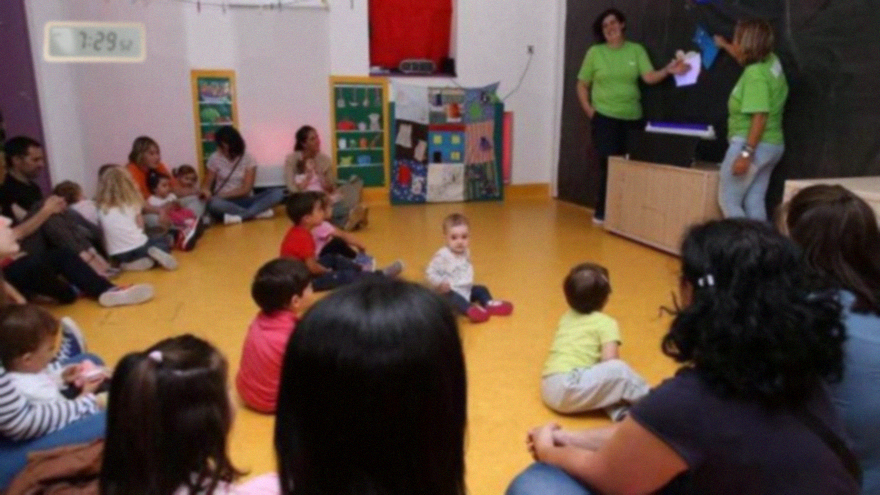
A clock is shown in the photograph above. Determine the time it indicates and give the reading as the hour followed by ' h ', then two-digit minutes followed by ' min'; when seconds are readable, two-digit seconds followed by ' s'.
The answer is 7 h 29 min
